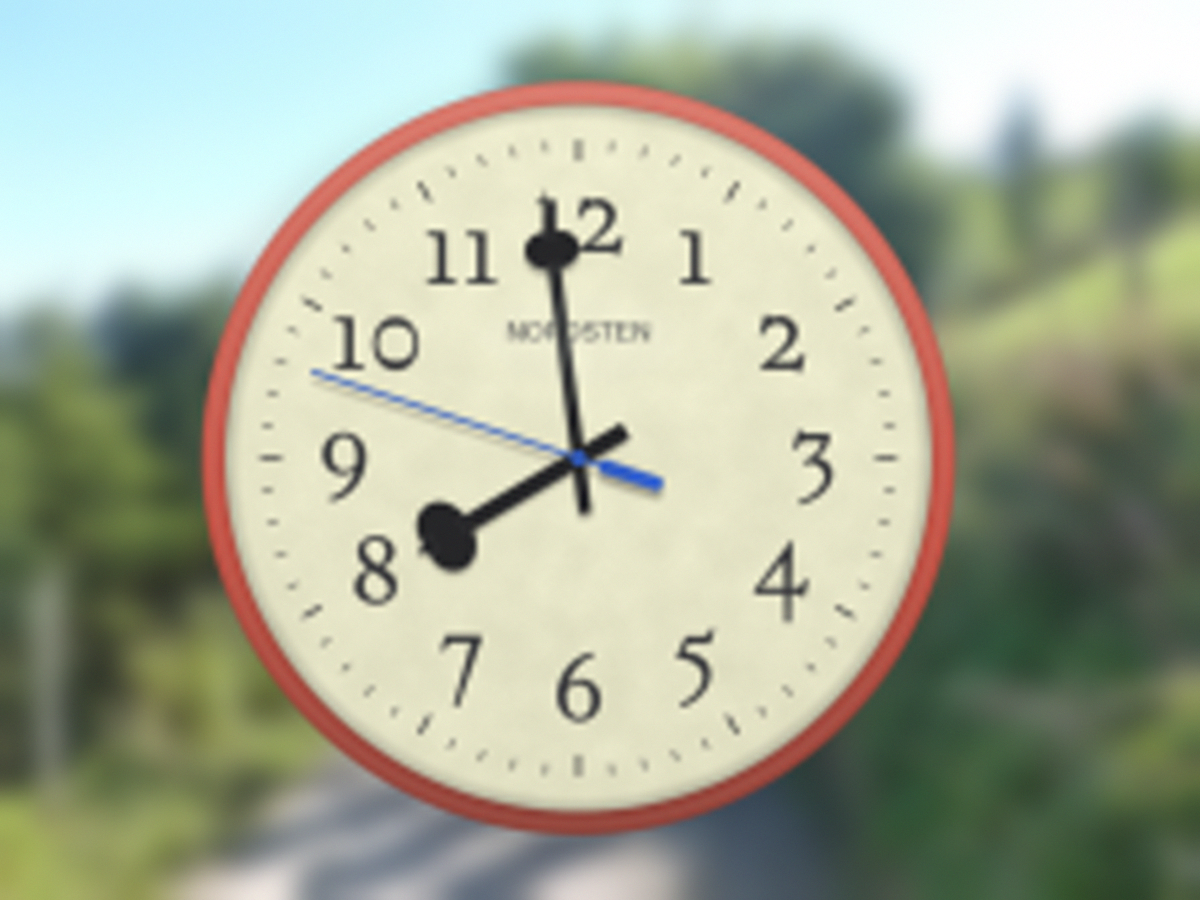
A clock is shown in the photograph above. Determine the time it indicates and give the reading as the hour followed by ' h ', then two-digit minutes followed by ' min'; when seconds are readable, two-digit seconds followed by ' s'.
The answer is 7 h 58 min 48 s
